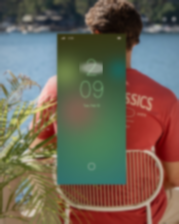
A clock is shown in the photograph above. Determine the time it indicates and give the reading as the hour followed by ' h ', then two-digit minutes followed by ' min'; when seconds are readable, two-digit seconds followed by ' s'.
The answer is 2 h 09 min
